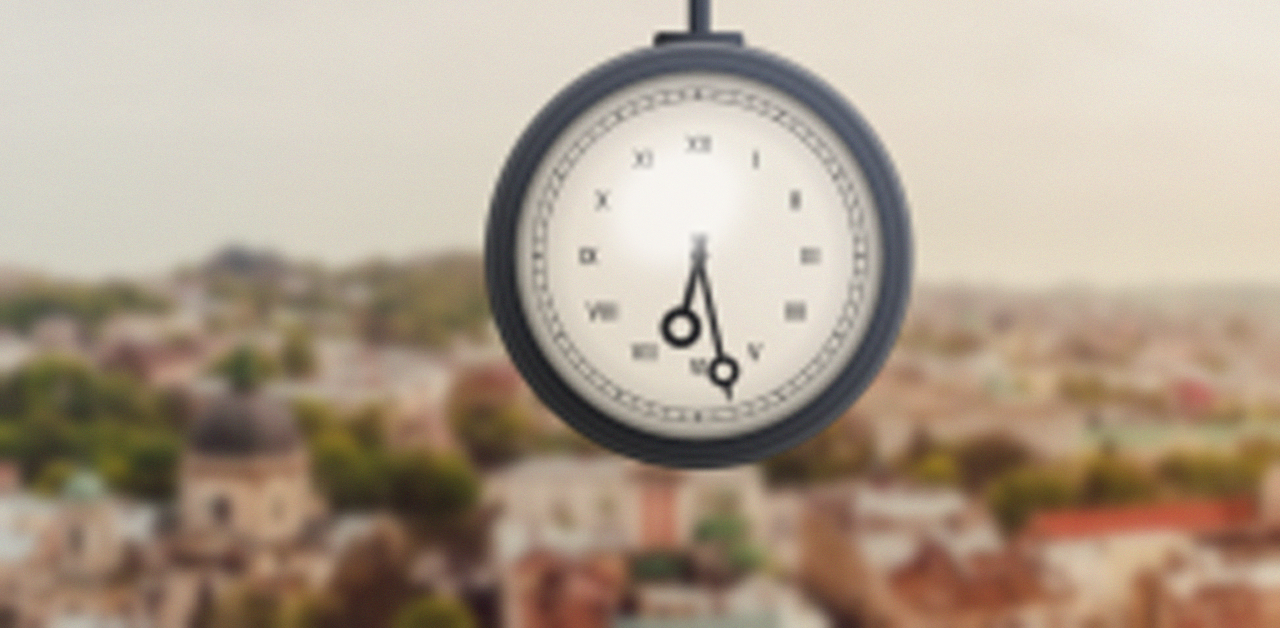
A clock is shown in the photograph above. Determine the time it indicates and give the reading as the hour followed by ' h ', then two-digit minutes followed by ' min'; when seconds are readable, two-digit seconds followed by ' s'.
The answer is 6 h 28 min
